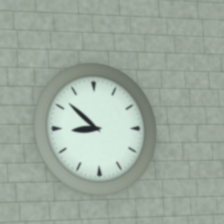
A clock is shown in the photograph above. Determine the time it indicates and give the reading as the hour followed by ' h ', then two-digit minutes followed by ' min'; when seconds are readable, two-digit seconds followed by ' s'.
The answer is 8 h 52 min
